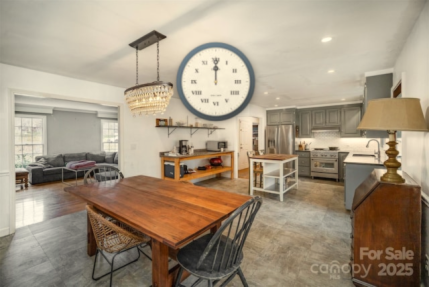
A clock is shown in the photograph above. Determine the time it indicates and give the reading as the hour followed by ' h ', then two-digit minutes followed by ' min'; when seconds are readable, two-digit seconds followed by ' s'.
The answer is 12 h 00 min
